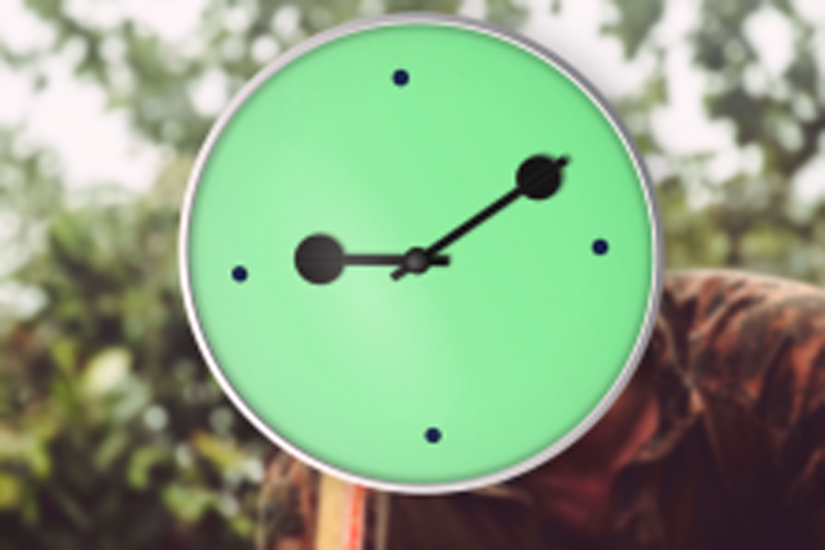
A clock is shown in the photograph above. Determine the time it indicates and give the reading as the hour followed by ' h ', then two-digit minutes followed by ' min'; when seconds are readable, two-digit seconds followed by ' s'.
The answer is 9 h 10 min
